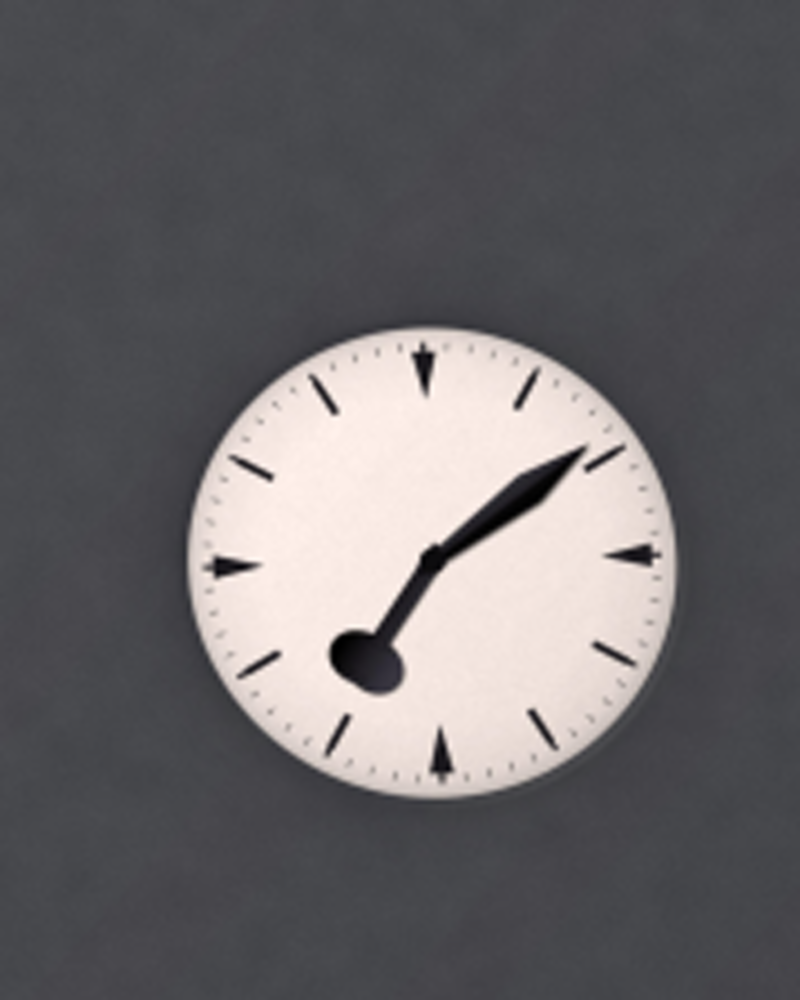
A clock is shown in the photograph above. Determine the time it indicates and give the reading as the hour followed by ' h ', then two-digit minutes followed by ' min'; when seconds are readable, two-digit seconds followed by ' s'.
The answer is 7 h 09 min
